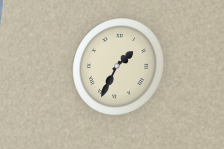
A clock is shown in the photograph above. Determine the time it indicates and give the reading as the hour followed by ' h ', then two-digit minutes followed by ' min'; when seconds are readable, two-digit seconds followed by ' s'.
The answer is 1 h 34 min
